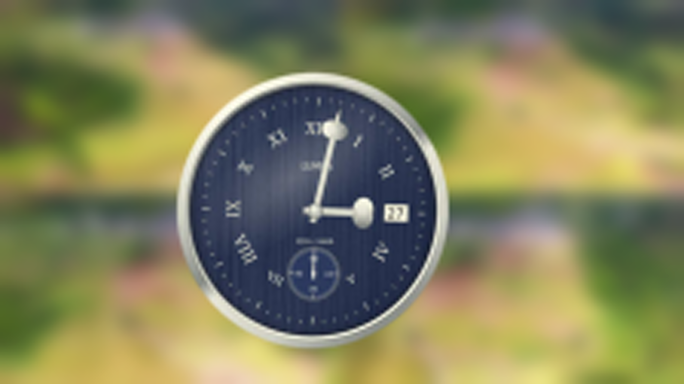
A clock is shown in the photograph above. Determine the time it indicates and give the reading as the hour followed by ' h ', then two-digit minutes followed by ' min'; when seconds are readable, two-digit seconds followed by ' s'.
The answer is 3 h 02 min
